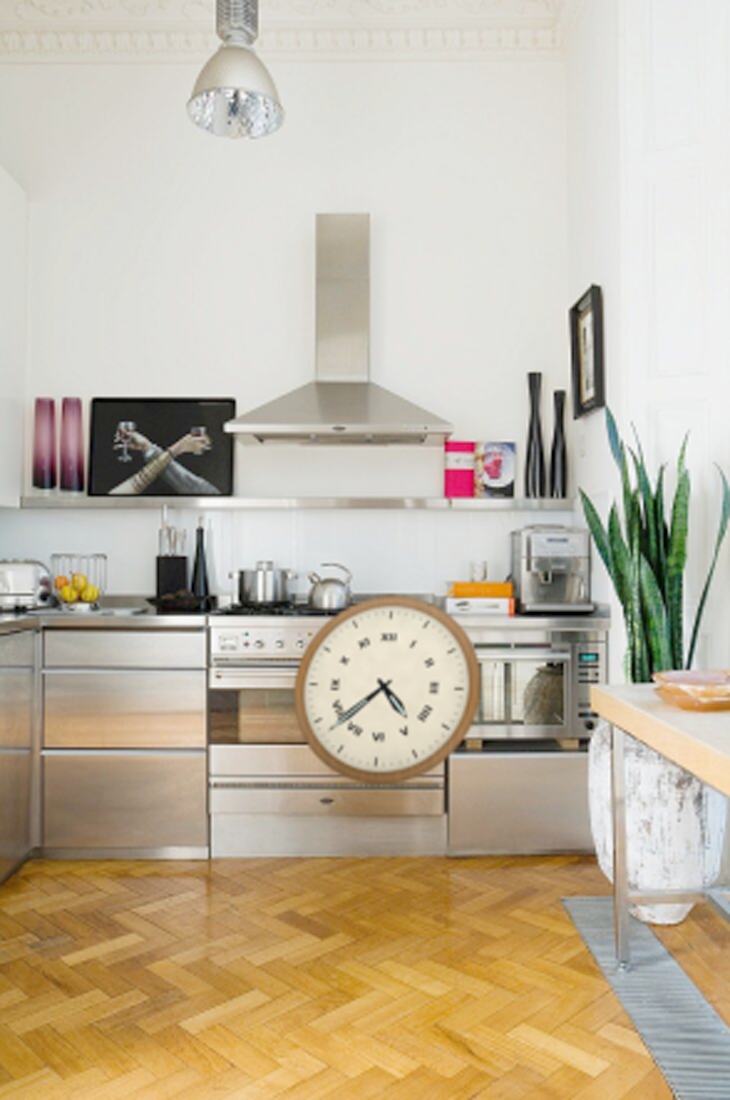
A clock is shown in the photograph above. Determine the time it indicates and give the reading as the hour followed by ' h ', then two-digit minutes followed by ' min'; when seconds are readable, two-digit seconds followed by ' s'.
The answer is 4 h 38 min
